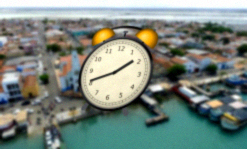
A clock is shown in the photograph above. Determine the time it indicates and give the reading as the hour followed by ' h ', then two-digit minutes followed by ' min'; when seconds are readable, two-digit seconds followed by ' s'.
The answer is 1 h 41 min
